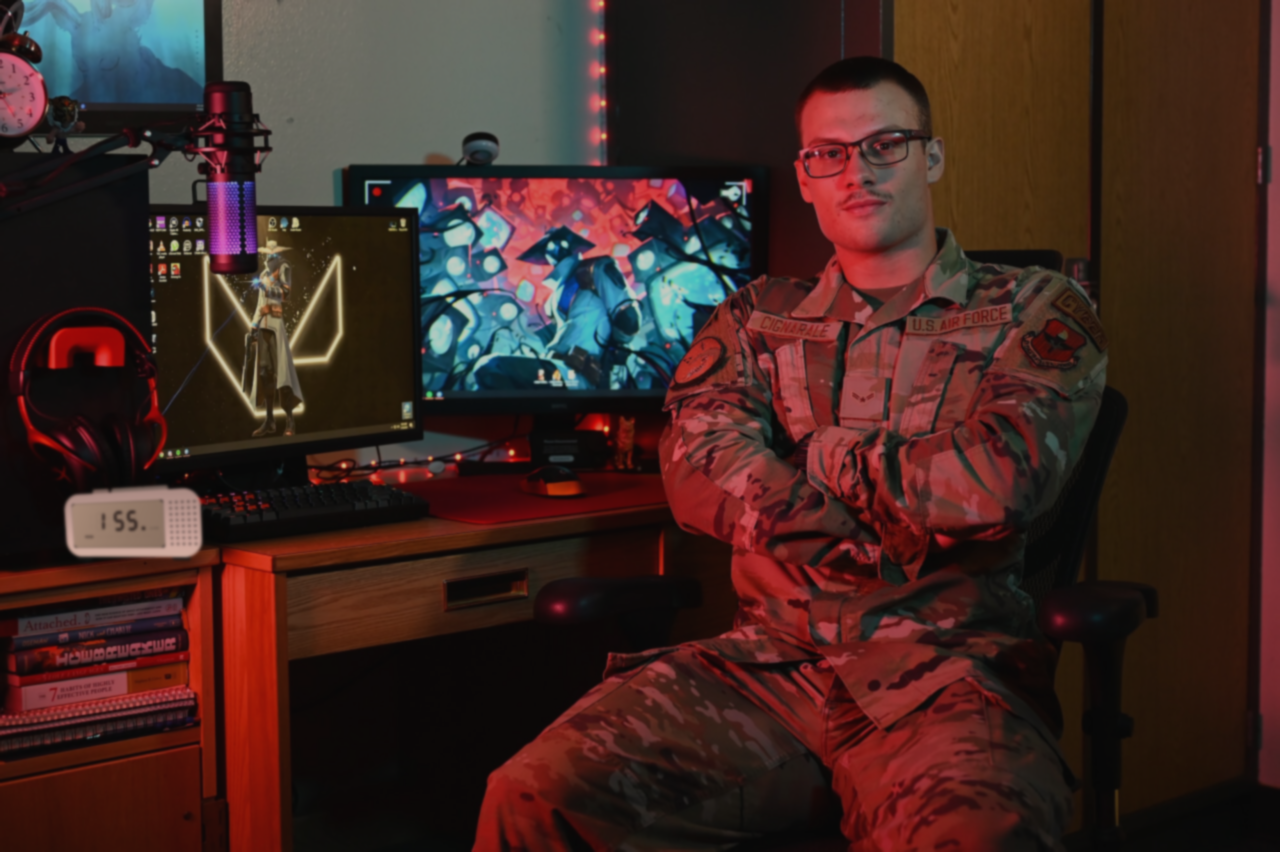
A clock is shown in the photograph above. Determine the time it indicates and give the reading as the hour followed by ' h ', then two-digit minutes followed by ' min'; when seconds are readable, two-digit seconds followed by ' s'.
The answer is 1 h 55 min
